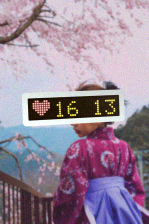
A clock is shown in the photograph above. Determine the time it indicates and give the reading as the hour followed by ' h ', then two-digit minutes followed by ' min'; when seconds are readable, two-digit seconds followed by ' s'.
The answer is 16 h 13 min
